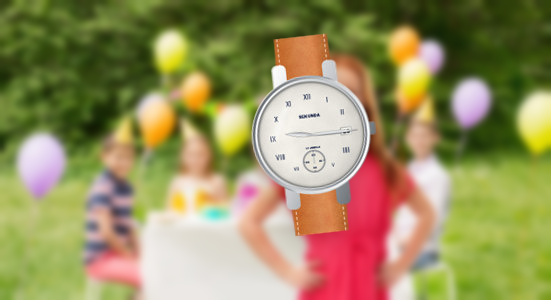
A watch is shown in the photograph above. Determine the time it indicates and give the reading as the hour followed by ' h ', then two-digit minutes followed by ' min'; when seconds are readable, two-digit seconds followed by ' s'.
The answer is 9 h 15 min
